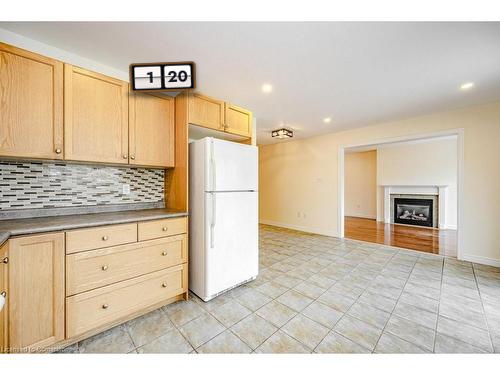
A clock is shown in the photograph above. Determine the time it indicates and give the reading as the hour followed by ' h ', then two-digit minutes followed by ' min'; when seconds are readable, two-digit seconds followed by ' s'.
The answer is 1 h 20 min
